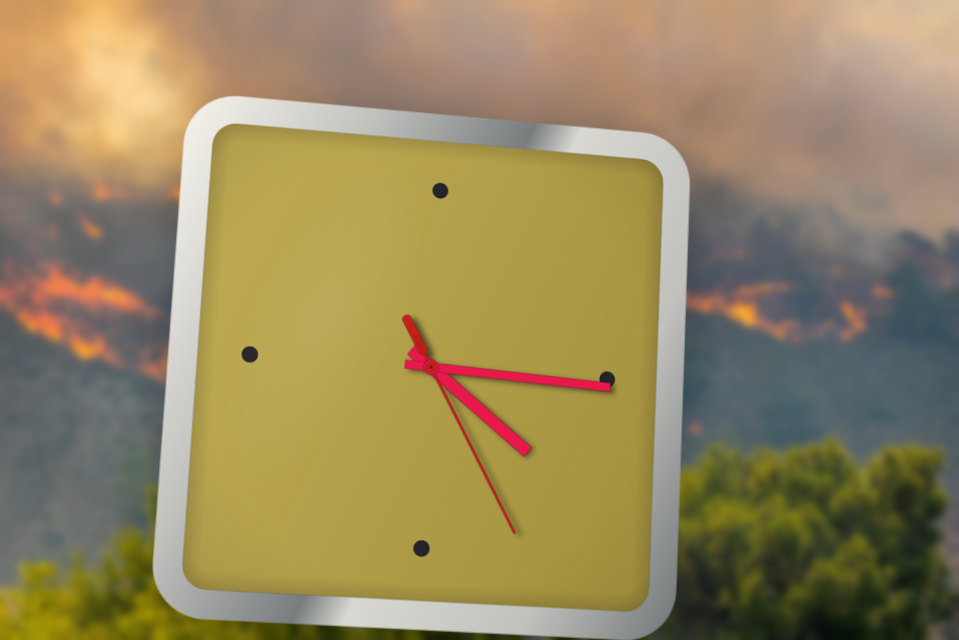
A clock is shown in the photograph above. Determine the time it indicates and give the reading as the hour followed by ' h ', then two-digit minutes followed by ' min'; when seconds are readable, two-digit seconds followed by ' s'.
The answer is 4 h 15 min 25 s
